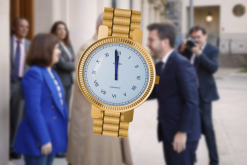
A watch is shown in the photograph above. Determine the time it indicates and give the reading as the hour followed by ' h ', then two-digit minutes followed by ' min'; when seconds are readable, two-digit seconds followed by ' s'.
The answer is 11 h 59 min
